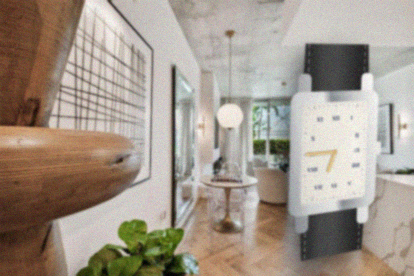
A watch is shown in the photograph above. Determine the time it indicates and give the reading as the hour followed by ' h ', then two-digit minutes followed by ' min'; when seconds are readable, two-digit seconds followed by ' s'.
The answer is 6 h 45 min
